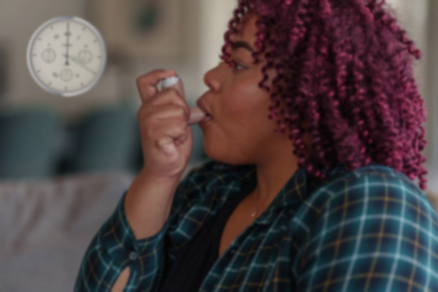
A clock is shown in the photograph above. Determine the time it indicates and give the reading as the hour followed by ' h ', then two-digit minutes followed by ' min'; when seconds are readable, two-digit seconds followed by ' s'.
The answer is 3 h 20 min
